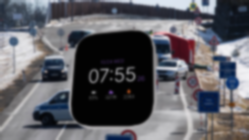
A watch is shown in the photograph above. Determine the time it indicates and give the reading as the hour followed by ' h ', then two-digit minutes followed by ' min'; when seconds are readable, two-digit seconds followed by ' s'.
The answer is 7 h 55 min
